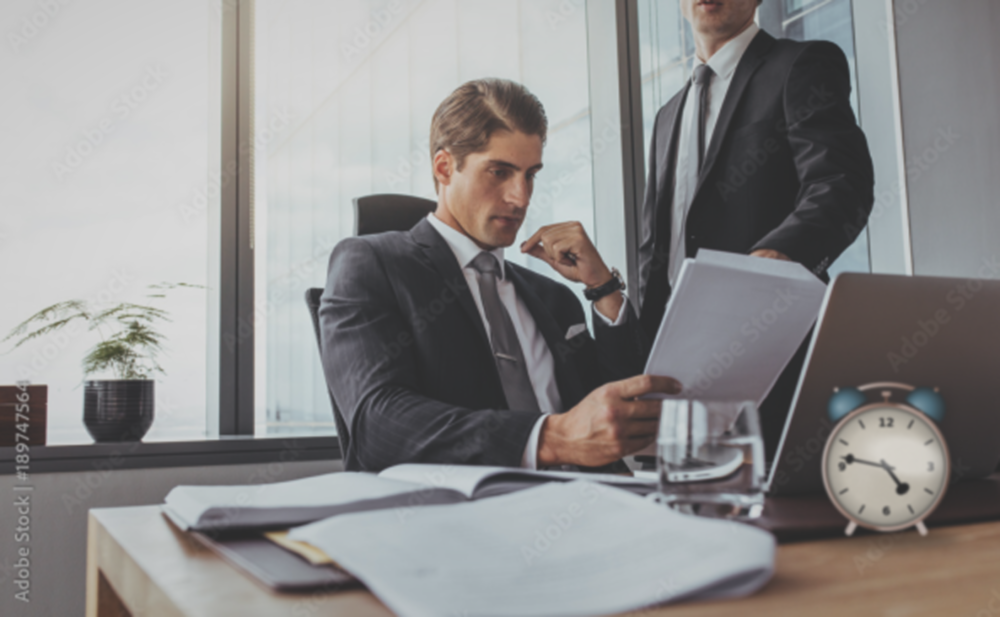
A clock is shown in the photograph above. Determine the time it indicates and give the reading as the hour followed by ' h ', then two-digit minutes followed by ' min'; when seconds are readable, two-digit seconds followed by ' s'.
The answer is 4 h 47 min
